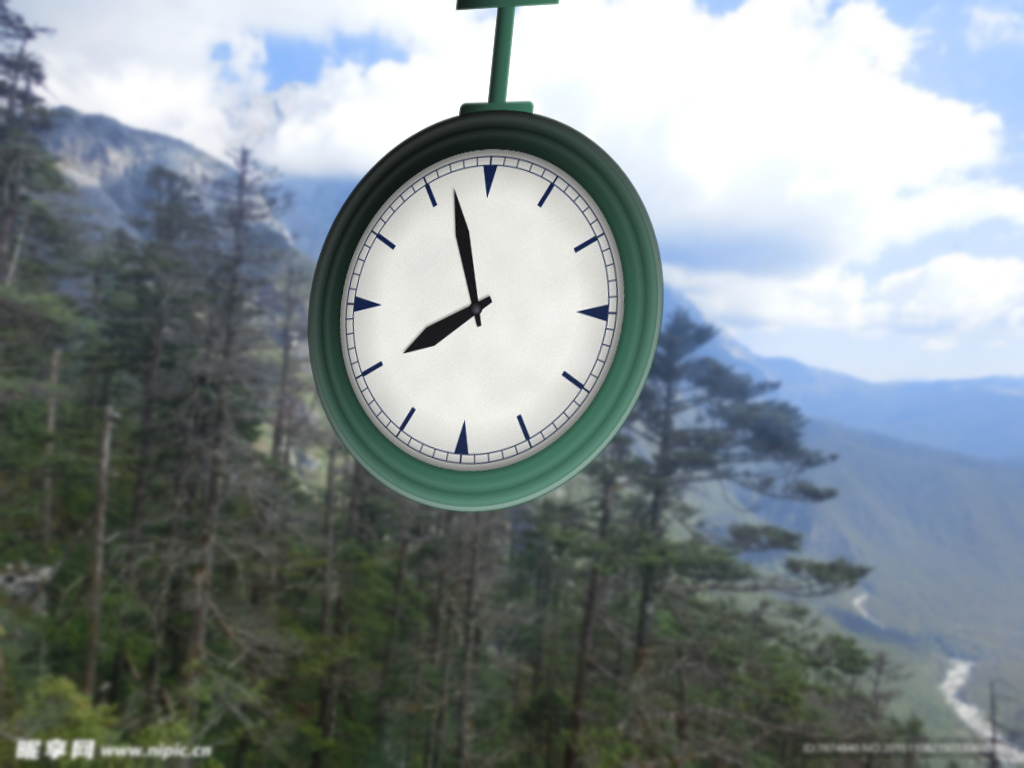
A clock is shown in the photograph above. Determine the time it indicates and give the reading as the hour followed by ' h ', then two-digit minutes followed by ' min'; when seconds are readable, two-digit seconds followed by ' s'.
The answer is 7 h 57 min
